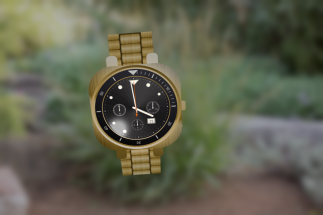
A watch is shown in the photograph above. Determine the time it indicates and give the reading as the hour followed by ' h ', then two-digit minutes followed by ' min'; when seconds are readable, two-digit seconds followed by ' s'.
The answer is 3 h 59 min
